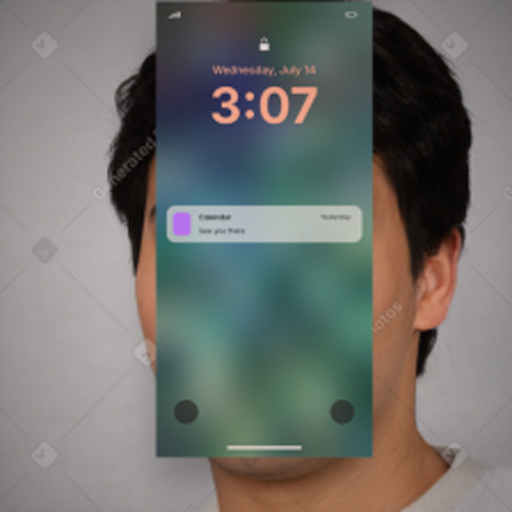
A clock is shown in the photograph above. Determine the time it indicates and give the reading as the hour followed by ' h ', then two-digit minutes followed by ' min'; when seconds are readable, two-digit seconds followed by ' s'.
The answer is 3 h 07 min
